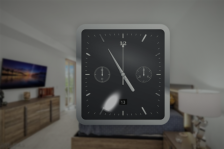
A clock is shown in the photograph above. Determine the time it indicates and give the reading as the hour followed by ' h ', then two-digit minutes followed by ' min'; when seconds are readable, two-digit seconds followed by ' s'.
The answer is 4 h 55 min
